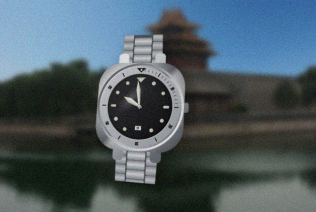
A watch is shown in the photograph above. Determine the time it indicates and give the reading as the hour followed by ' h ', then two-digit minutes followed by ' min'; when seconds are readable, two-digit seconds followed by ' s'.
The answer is 9 h 59 min
